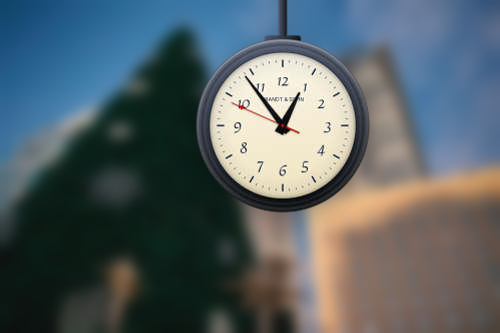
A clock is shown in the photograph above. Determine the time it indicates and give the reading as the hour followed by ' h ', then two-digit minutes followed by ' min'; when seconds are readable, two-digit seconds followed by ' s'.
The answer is 12 h 53 min 49 s
